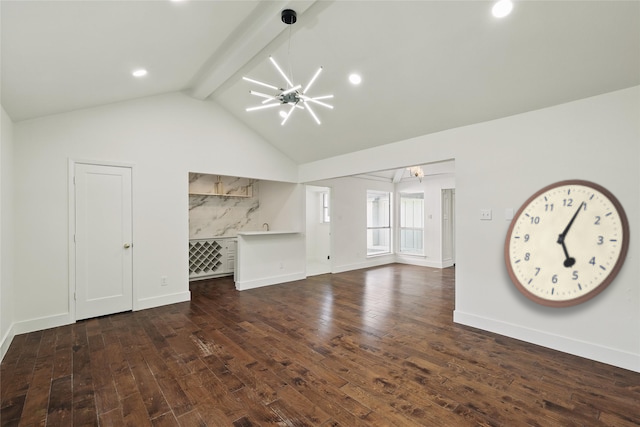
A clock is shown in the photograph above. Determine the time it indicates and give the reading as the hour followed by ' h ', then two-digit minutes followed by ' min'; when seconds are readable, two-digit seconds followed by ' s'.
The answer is 5 h 04 min
